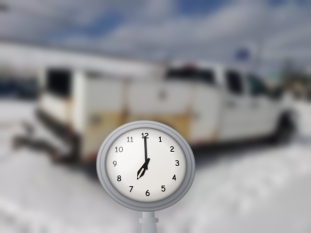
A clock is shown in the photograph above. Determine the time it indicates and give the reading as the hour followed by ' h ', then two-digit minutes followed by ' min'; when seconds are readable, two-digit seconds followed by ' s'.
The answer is 7 h 00 min
